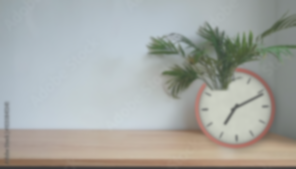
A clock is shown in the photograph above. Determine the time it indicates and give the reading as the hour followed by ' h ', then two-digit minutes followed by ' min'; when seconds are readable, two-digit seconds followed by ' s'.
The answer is 7 h 11 min
